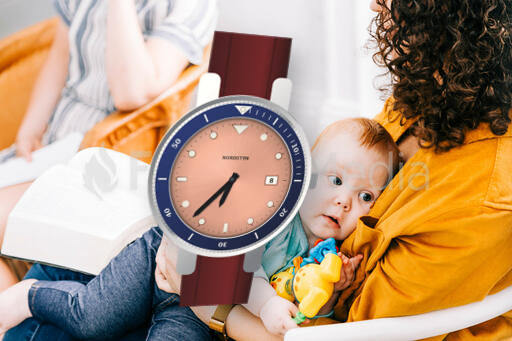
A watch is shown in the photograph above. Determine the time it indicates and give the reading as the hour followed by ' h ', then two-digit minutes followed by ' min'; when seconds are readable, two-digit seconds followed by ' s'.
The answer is 6 h 37 min
